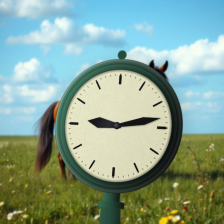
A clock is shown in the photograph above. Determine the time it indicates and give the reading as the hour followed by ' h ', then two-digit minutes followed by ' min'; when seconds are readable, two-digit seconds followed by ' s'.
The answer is 9 h 13 min
